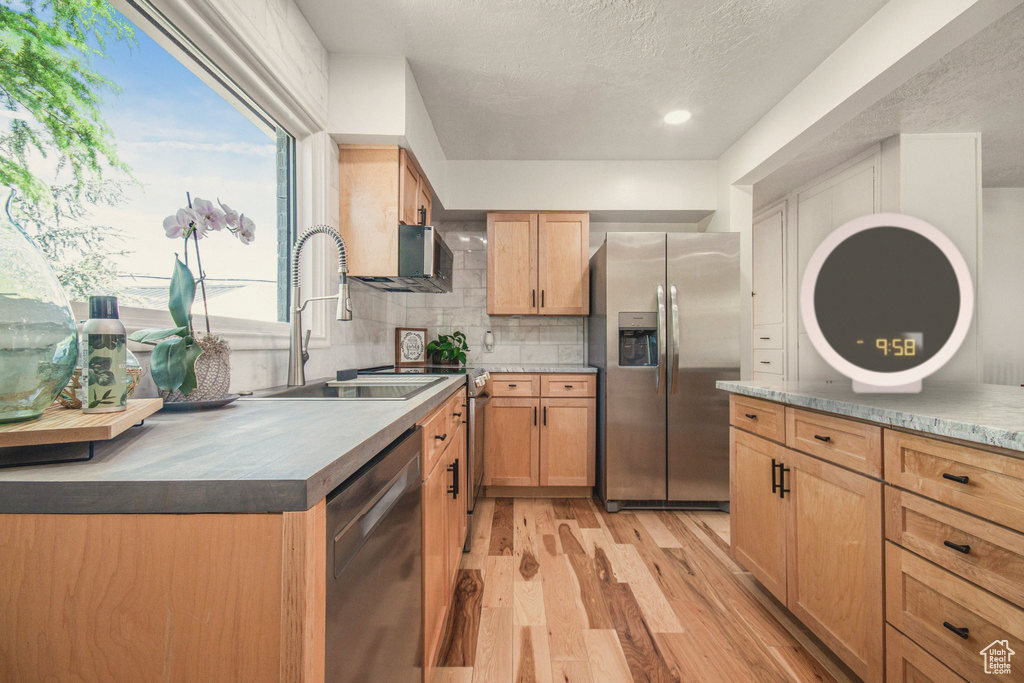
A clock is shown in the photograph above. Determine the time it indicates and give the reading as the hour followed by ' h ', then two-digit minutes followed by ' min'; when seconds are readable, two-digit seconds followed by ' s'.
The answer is 9 h 58 min
